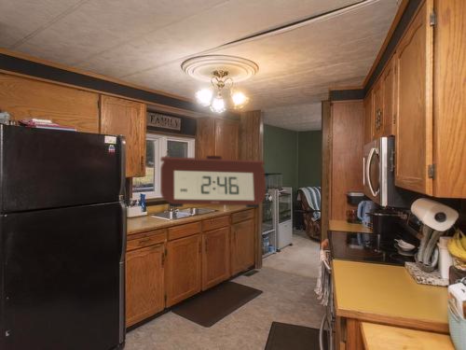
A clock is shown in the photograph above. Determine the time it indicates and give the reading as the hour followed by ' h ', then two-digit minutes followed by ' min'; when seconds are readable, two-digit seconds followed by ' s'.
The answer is 2 h 46 min
